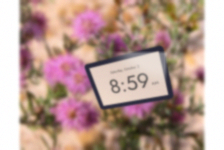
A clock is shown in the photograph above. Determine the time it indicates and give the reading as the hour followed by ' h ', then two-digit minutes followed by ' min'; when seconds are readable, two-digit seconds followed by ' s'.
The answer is 8 h 59 min
